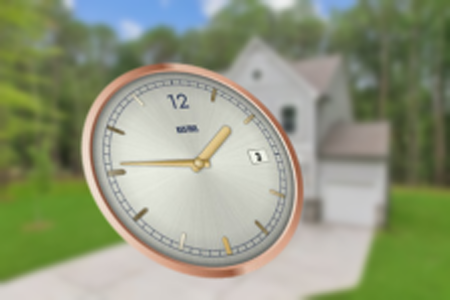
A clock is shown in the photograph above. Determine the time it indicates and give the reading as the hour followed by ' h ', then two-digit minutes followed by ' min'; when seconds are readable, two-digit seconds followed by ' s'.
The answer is 1 h 46 min
